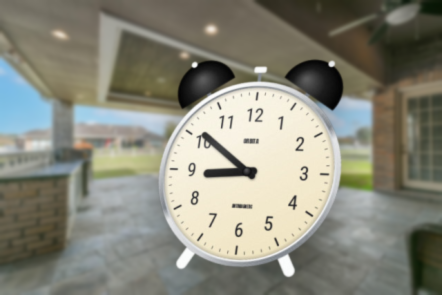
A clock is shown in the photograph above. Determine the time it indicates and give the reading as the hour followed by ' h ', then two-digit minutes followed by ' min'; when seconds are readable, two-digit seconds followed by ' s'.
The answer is 8 h 51 min
